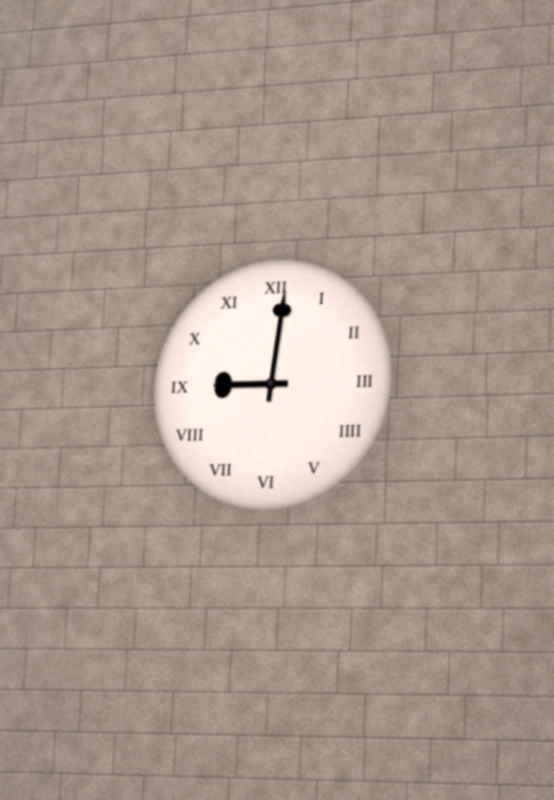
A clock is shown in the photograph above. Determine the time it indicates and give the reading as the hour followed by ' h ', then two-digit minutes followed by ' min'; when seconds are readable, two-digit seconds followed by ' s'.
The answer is 9 h 01 min
